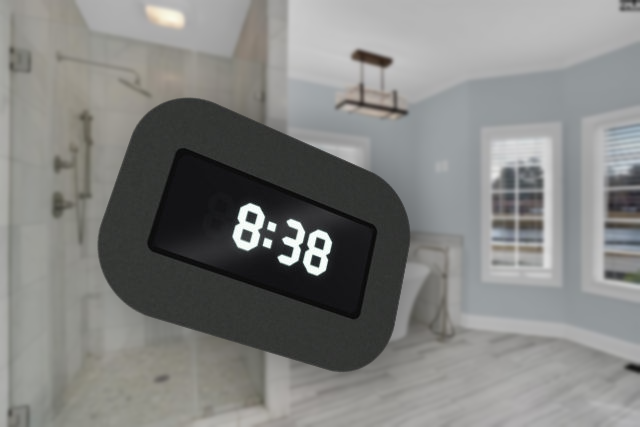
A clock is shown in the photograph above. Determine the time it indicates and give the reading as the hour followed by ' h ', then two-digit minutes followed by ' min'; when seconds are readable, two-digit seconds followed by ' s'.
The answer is 8 h 38 min
